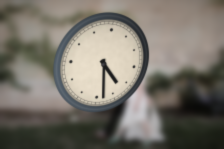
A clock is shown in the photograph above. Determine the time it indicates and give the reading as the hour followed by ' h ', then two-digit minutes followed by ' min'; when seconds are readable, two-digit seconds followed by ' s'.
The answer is 4 h 28 min
